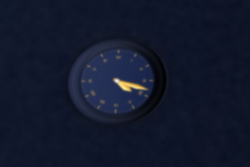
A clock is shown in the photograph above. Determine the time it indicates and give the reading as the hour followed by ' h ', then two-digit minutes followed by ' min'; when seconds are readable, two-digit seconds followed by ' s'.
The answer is 4 h 18 min
